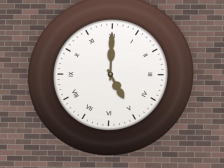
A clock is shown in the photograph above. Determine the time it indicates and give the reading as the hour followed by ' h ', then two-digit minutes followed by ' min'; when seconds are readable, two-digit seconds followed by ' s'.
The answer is 5 h 00 min
